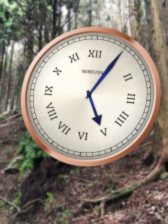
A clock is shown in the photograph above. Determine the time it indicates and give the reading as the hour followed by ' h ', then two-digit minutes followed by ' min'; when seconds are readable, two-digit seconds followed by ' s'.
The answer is 5 h 05 min
